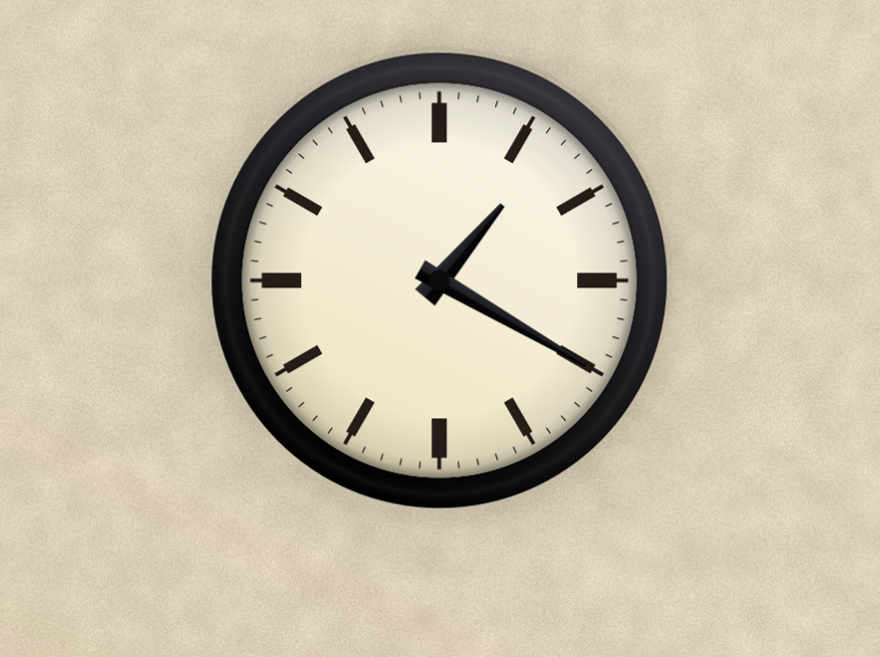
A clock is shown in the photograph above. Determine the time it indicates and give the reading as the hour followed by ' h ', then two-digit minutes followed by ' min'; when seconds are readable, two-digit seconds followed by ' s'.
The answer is 1 h 20 min
